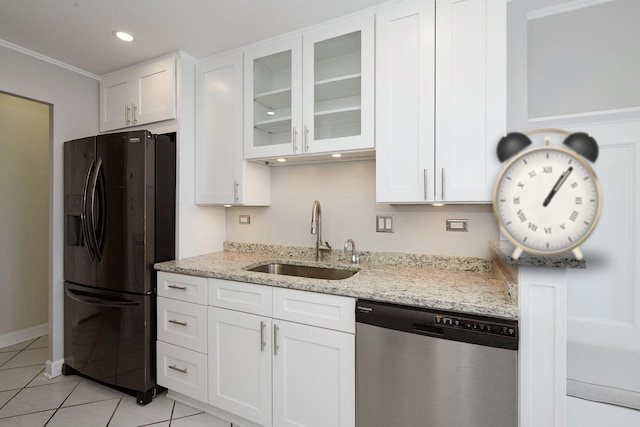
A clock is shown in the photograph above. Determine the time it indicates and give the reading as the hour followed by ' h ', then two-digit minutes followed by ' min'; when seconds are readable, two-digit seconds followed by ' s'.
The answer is 1 h 06 min
